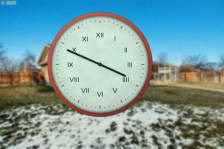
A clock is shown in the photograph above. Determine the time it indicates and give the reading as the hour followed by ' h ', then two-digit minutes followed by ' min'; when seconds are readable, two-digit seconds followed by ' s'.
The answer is 3 h 49 min
